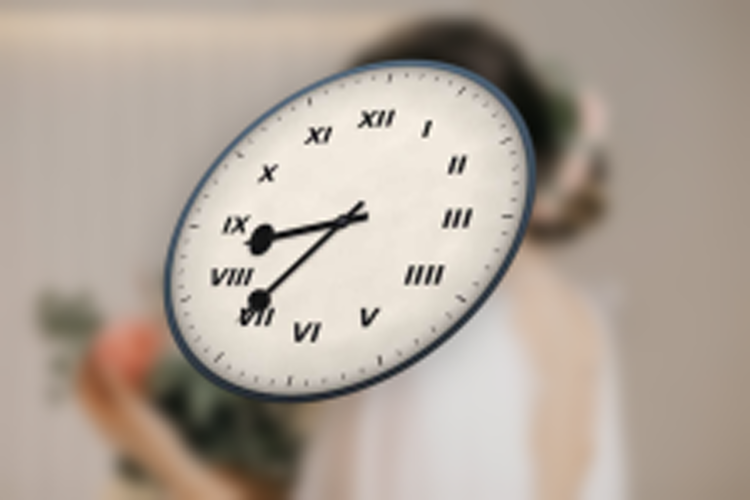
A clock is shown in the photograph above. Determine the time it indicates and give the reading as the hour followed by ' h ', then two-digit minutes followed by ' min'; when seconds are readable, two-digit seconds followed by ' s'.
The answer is 8 h 36 min
